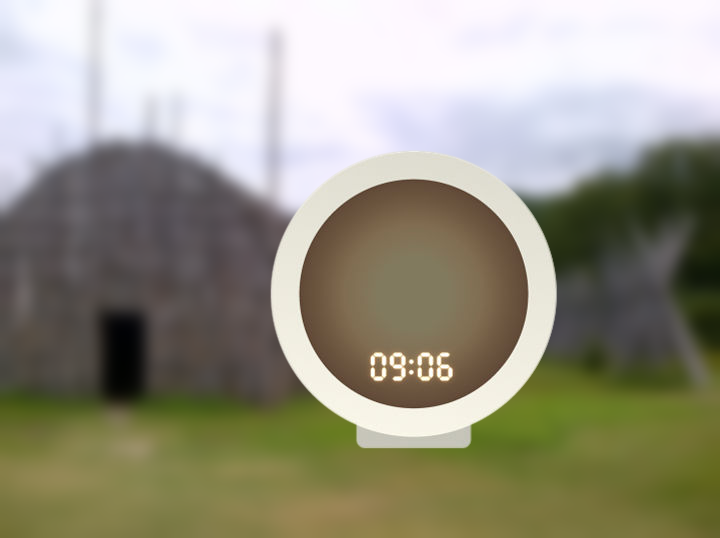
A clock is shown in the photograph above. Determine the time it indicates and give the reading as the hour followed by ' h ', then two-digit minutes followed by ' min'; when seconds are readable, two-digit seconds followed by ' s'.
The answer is 9 h 06 min
